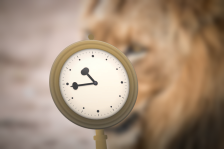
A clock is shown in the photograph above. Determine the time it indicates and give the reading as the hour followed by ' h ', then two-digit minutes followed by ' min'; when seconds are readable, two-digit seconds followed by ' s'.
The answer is 10 h 44 min
